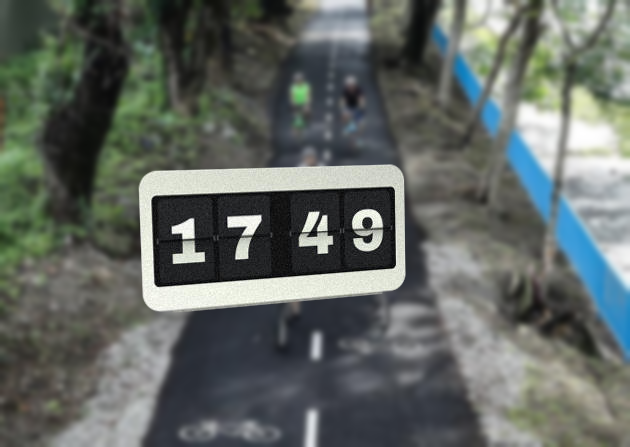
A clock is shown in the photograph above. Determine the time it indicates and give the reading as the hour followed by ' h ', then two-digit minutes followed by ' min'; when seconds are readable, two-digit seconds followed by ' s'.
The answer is 17 h 49 min
